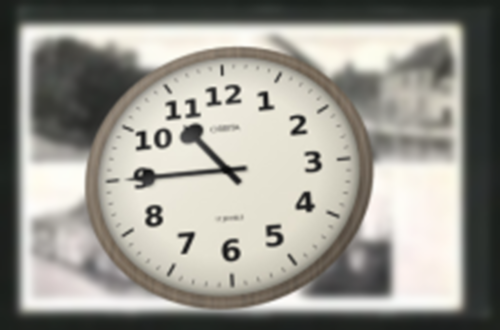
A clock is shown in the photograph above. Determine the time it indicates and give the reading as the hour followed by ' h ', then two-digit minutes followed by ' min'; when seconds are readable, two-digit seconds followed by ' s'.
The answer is 10 h 45 min
